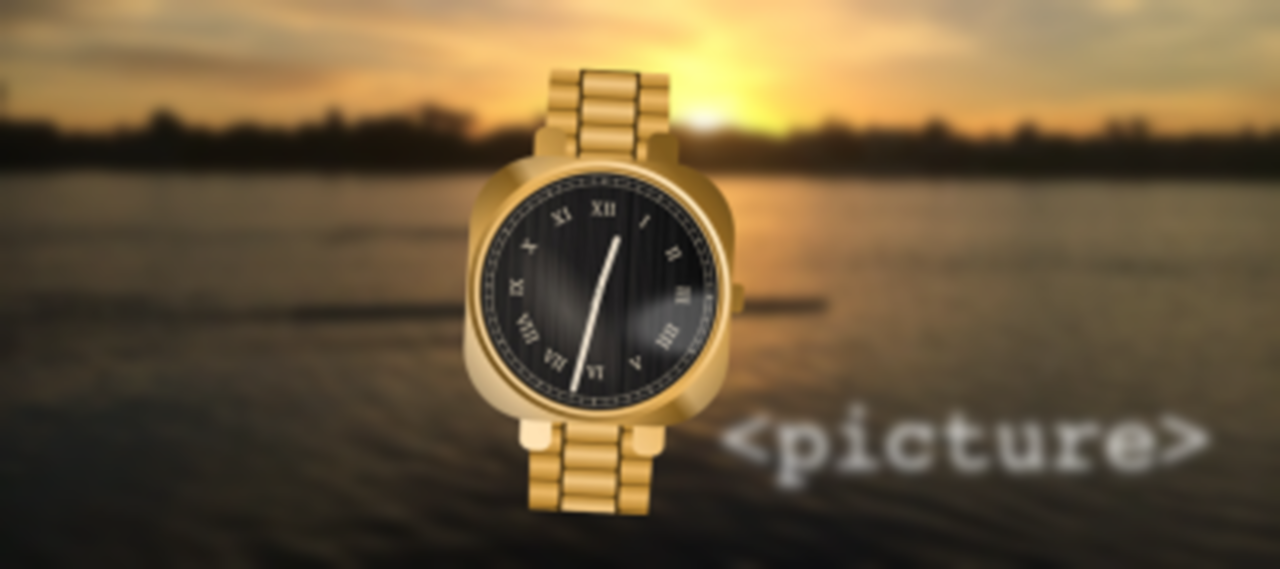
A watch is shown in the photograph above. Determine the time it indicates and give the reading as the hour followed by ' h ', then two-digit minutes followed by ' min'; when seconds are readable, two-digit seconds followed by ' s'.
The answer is 12 h 32 min
